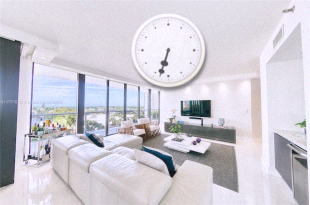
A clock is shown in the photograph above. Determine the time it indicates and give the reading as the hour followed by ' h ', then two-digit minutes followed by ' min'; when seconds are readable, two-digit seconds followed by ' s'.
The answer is 6 h 33 min
